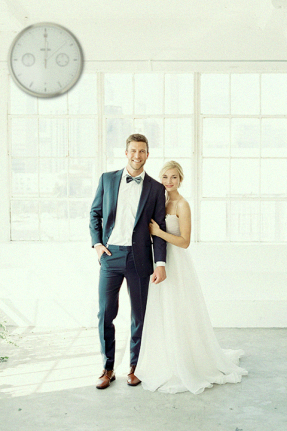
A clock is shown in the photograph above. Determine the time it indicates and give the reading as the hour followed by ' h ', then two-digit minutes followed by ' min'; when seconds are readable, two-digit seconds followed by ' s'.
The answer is 12 h 08 min
